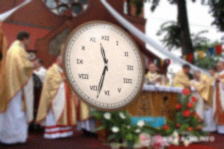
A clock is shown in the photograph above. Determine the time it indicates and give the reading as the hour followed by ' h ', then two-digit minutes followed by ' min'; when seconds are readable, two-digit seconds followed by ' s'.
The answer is 11 h 33 min
